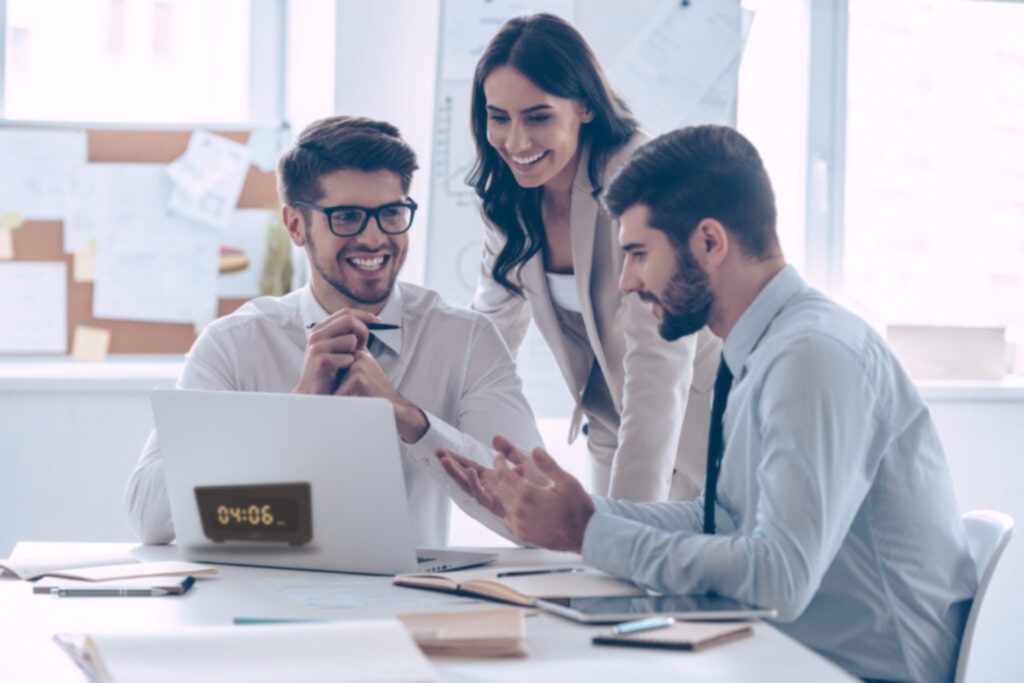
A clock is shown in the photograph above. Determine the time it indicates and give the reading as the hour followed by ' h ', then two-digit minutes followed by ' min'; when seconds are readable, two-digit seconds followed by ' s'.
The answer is 4 h 06 min
